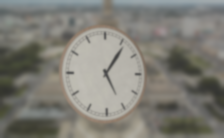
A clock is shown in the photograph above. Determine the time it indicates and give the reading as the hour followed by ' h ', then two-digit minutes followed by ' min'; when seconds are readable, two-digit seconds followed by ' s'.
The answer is 5 h 06 min
